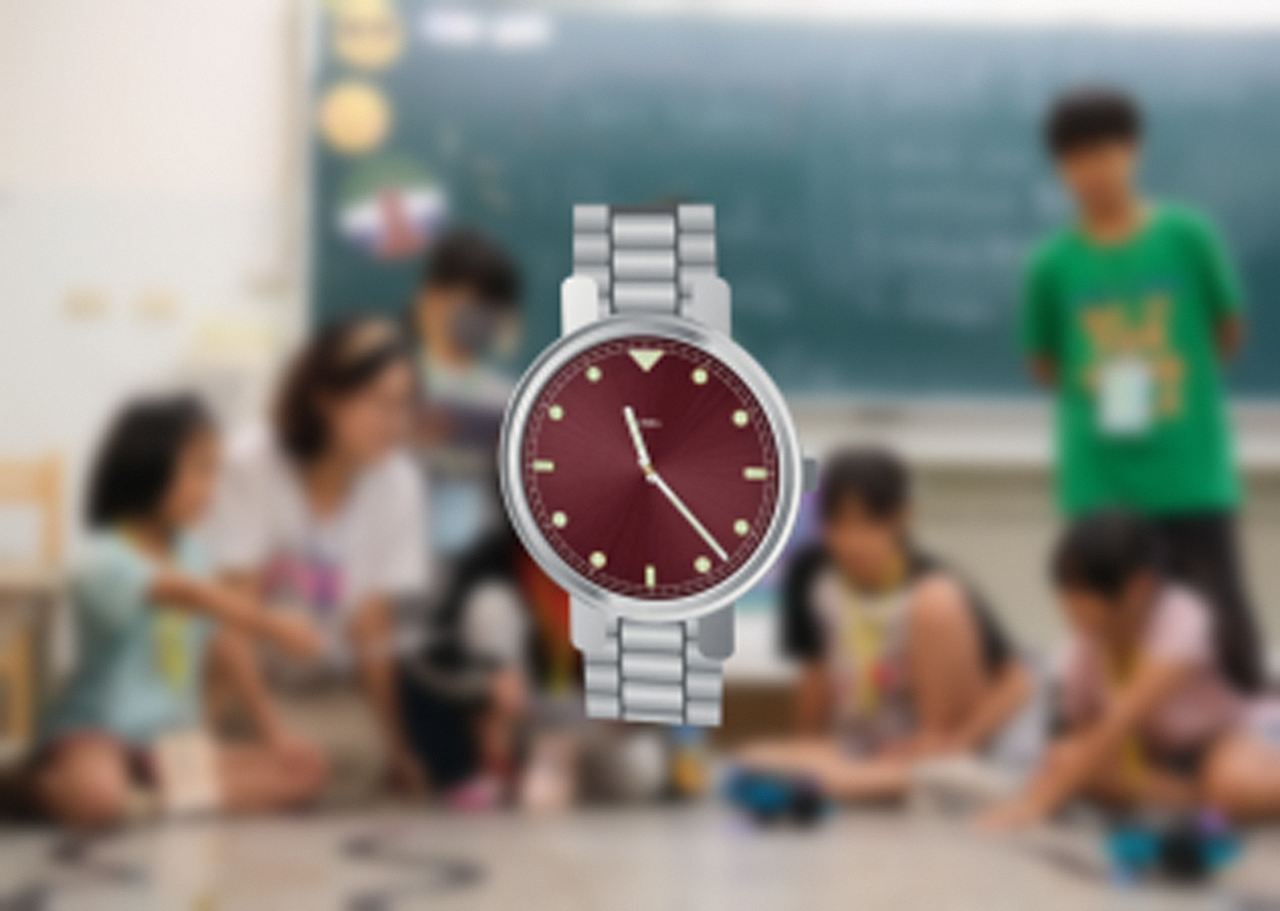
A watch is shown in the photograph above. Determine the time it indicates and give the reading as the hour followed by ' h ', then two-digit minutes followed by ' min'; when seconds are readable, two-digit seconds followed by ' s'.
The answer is 11 h 23 min
